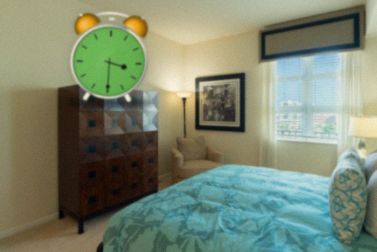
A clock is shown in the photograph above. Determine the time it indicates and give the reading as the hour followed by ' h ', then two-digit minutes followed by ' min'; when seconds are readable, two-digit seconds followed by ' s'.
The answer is 3 h 30 min
